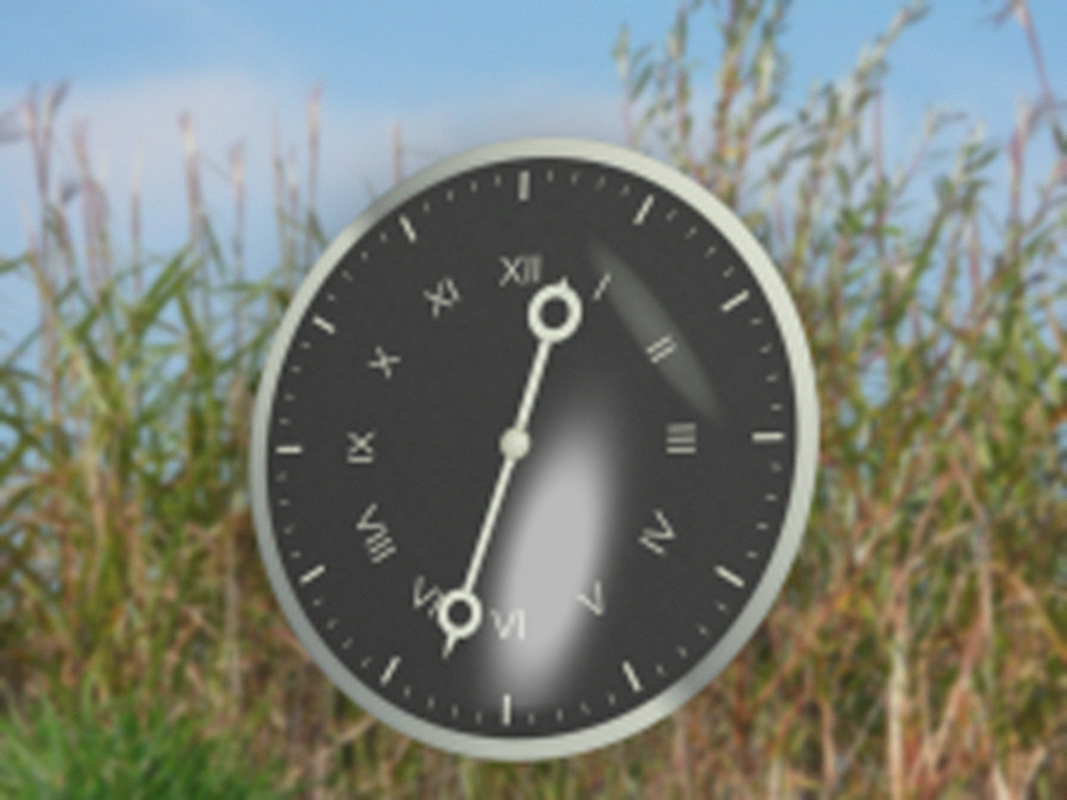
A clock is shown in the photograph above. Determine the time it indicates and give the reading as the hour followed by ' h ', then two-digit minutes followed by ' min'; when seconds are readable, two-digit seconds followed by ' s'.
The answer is 12 h 33 min
